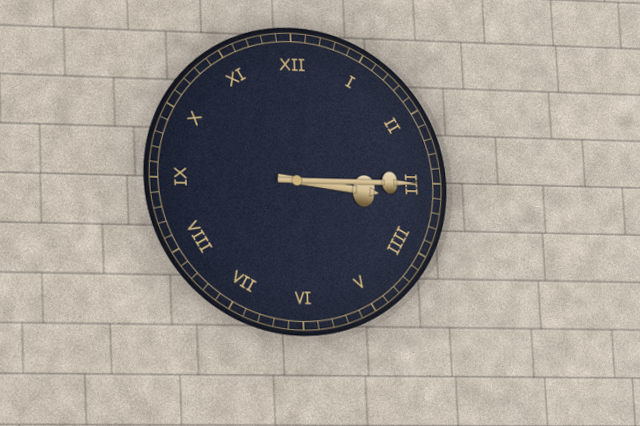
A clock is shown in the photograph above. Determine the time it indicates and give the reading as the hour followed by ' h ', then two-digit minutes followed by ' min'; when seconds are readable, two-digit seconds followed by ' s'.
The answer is 3 h 15 min
